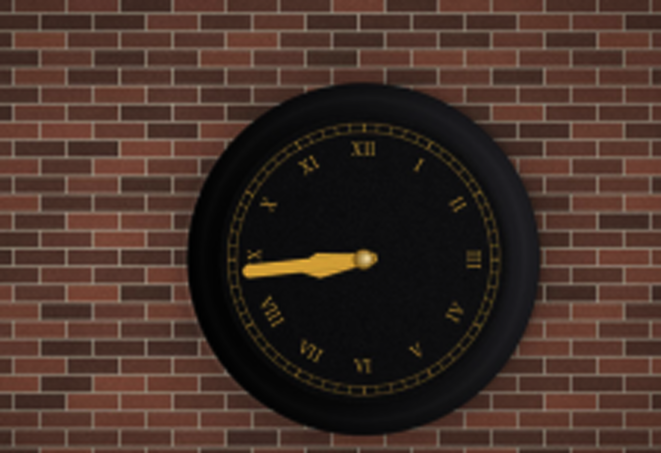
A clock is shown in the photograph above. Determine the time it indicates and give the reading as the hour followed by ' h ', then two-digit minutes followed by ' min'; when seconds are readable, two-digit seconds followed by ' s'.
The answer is 8 h 44 min
